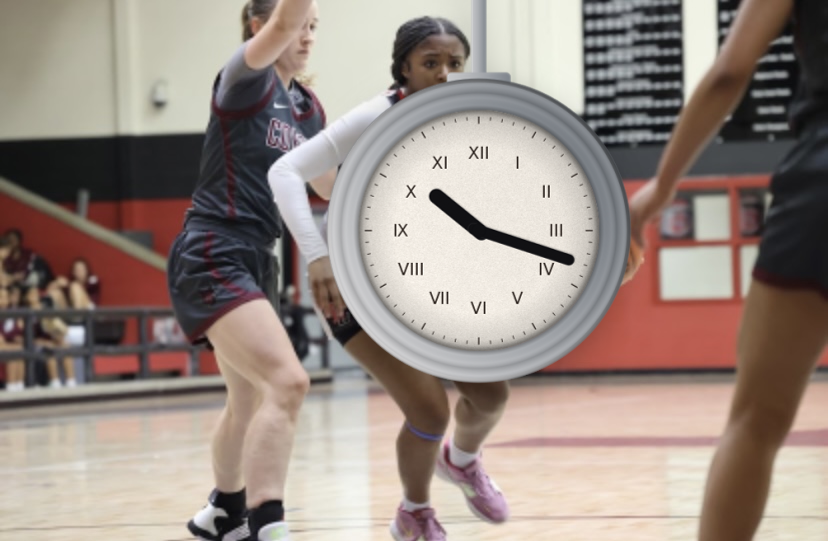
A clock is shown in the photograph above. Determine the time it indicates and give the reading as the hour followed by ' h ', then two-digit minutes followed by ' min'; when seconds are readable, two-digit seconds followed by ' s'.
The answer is 10 h 18 min
